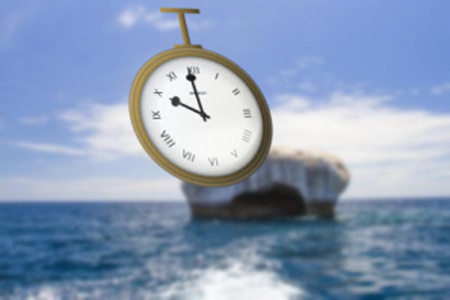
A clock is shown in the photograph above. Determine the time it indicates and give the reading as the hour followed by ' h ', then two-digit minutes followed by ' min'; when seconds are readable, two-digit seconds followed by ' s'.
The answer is 9 h 59 min
